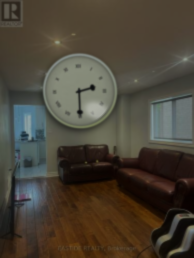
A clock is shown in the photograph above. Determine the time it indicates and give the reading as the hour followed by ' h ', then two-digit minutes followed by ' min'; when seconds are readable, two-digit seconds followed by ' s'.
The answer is 2 h 30 min
